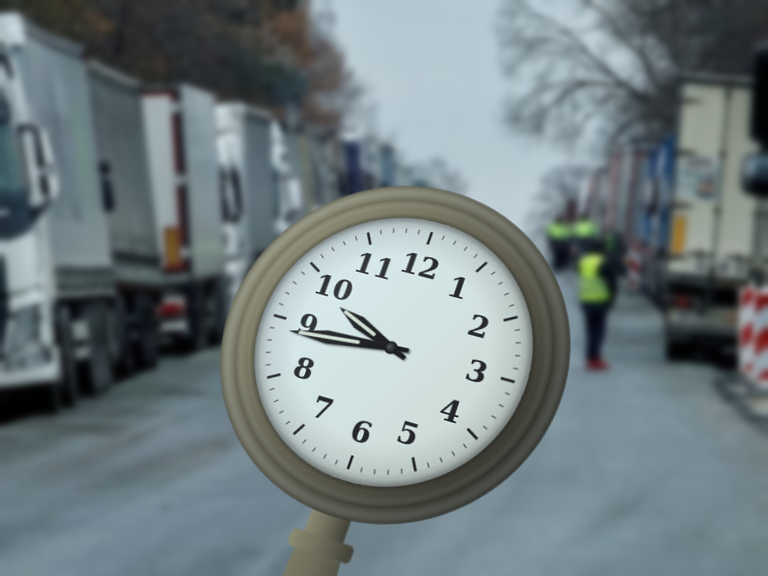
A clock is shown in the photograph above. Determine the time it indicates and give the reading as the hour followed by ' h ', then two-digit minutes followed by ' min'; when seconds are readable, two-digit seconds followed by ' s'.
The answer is 9 h 44 min
